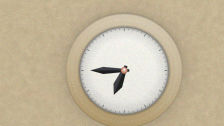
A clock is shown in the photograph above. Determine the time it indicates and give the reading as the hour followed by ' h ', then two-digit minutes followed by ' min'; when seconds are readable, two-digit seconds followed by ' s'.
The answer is 6 h 45 min
